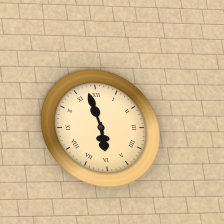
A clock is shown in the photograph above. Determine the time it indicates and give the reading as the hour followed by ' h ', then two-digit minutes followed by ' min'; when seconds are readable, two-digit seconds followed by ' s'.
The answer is 5 h 58 min
